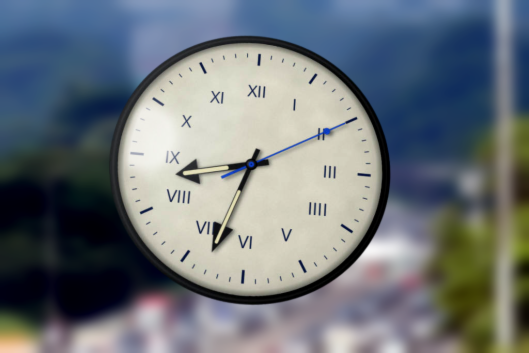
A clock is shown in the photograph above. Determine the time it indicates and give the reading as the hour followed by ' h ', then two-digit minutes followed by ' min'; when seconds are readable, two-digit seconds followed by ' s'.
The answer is 8 h 33 min 10 s
